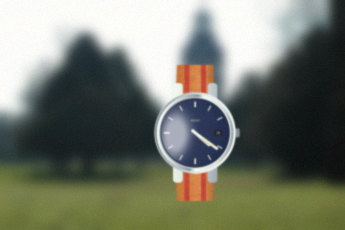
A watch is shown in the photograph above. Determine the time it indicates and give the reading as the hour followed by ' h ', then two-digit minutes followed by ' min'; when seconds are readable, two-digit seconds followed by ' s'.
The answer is 4 h 21 min
